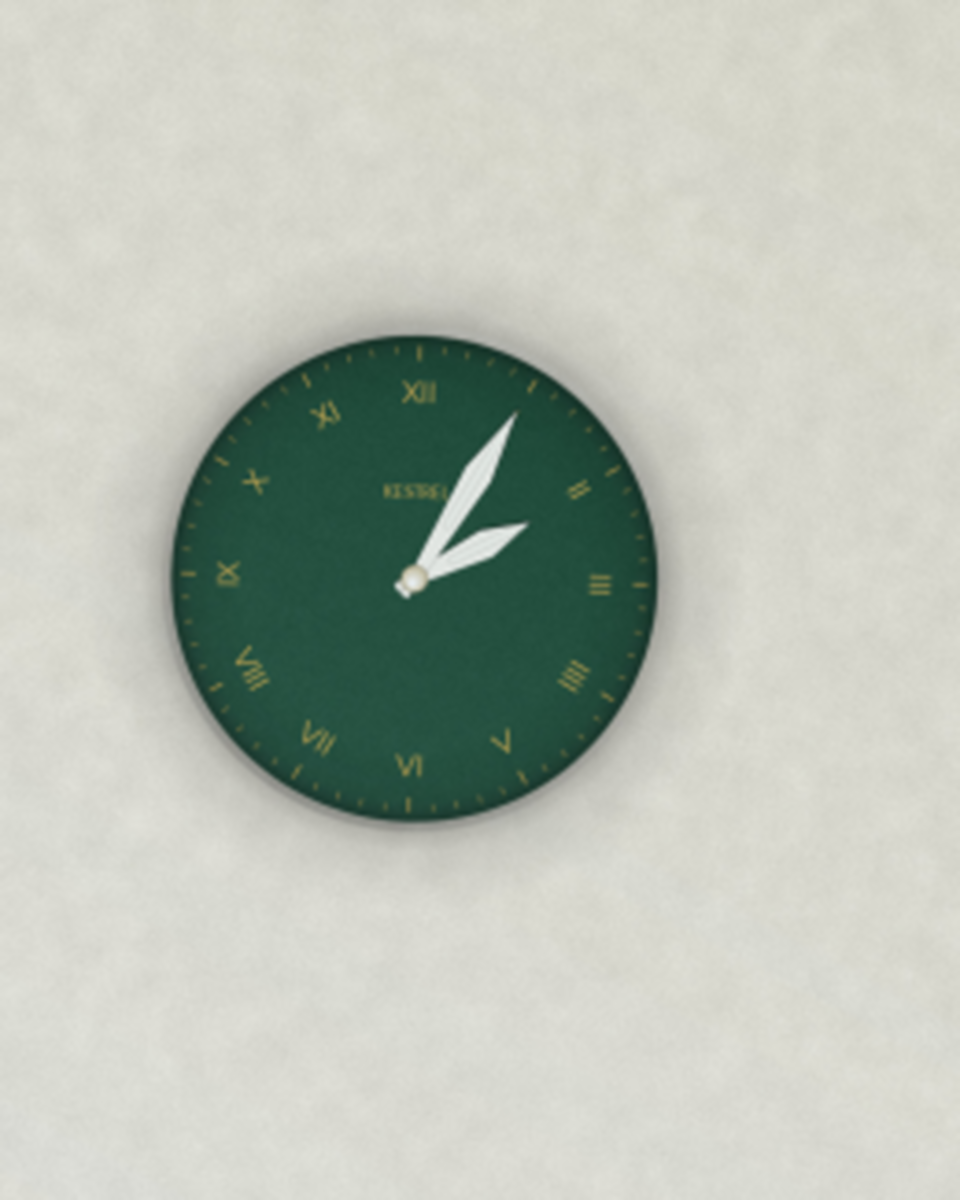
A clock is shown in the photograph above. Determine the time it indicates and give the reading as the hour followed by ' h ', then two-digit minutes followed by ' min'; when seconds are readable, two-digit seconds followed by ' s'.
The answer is 2 h 05 min
